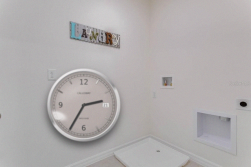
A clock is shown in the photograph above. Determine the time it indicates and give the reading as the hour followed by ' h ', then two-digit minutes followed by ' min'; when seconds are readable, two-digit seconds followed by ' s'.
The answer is 2 h 35 min
